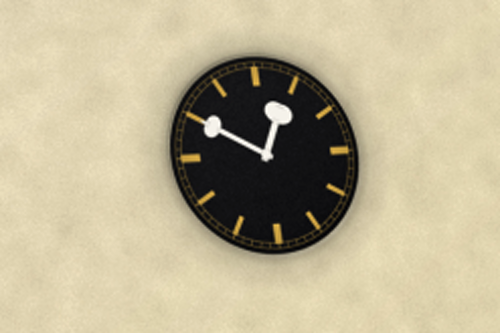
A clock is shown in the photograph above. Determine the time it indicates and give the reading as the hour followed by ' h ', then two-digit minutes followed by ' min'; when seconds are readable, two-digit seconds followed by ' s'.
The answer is 12 h 50 min
